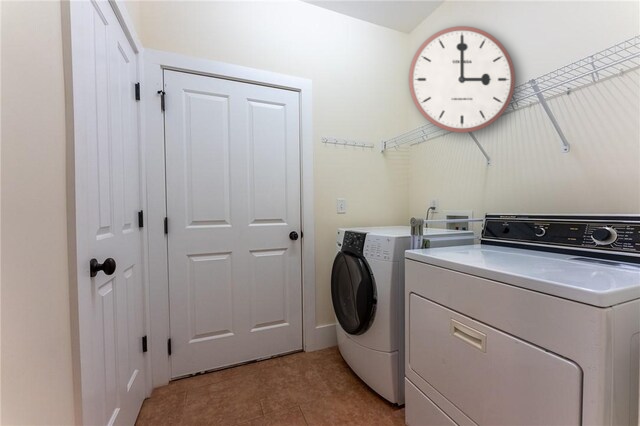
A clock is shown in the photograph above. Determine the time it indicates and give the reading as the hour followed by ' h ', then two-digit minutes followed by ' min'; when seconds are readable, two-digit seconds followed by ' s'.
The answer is 3 h 00 min
